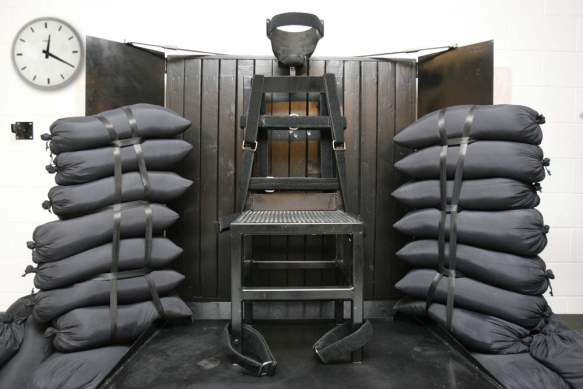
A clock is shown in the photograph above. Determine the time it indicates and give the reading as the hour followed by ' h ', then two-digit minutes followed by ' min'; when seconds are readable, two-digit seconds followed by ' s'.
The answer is 12 h 20 min
